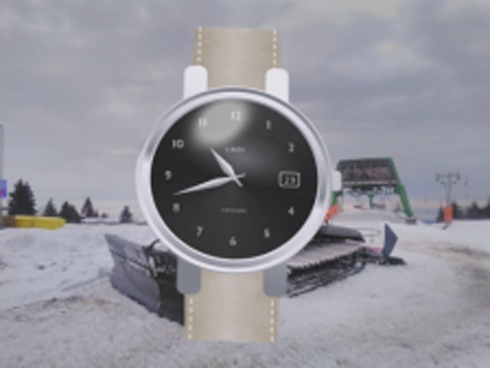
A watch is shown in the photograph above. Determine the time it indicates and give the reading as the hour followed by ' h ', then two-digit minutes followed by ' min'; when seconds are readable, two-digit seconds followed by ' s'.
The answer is 10 h 42 min
